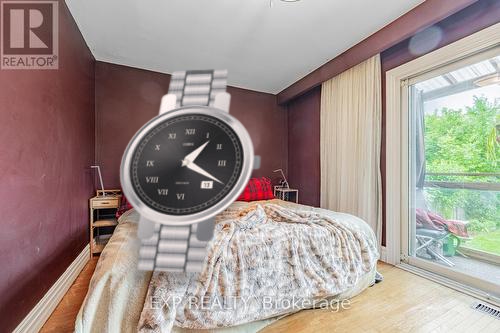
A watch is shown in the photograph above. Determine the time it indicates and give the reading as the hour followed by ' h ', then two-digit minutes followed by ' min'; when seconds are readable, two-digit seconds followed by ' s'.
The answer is 1 h 20 min
